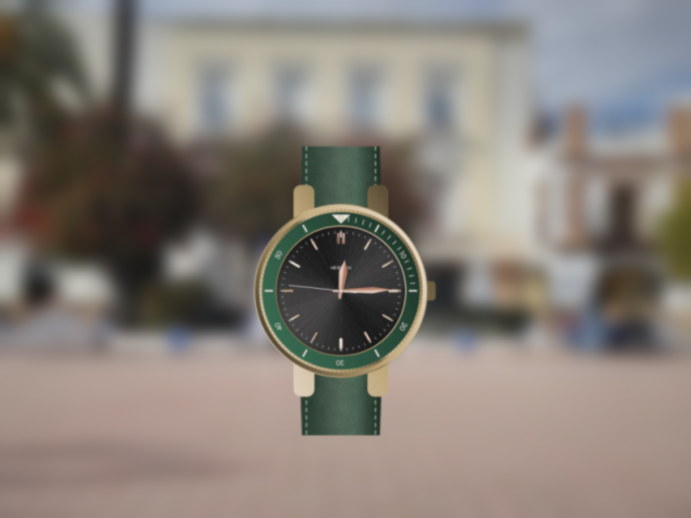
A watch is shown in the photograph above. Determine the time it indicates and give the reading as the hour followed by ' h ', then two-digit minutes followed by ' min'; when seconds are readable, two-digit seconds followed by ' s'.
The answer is 12 h 14 min 46 s
